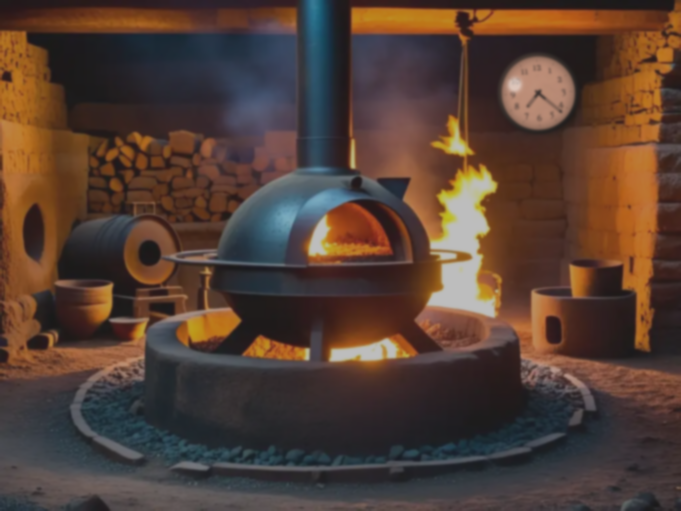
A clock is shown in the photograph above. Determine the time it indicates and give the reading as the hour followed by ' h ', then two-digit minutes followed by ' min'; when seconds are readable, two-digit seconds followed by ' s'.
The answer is 7 h 22 min
